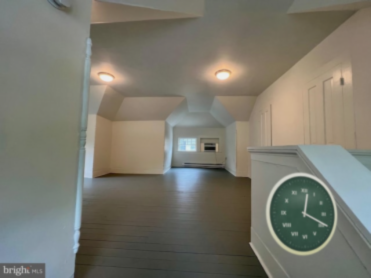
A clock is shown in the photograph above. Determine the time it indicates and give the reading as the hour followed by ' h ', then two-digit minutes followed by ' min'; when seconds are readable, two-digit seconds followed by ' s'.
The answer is 12 h 19 min
